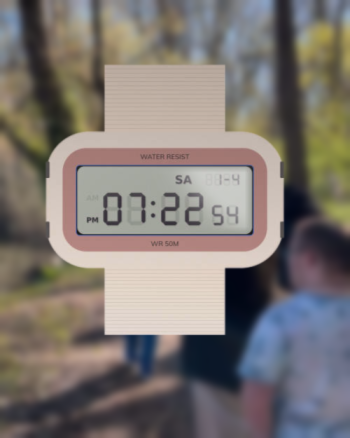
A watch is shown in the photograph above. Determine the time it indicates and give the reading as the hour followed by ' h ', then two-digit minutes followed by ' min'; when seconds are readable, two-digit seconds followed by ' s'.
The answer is 7 h 22 min 54 s
